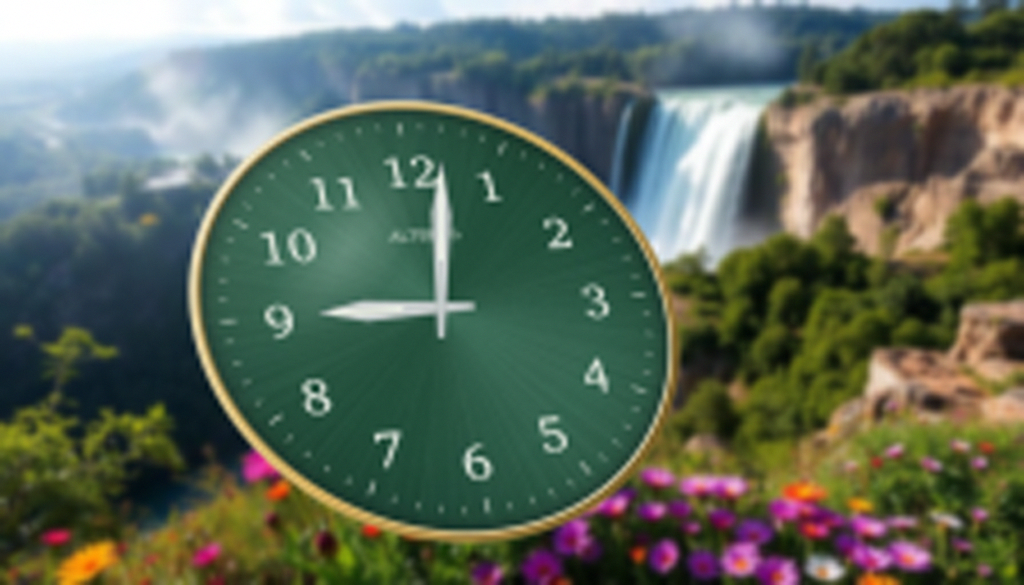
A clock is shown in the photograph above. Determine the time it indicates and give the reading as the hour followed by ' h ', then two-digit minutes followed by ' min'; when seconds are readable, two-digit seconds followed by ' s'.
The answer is 9 h 02 min
